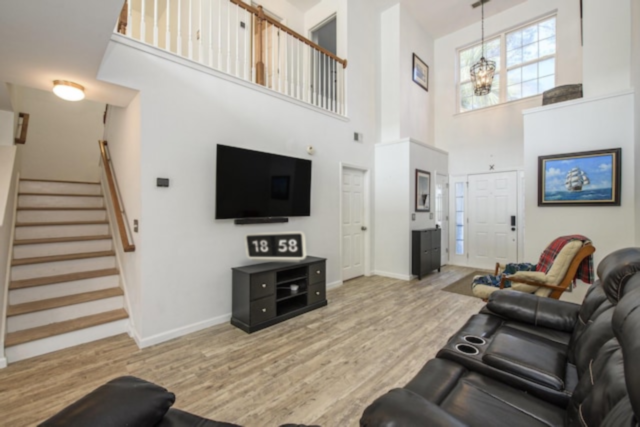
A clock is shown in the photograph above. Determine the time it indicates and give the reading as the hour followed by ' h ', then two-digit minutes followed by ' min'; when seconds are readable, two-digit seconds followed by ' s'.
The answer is 18 h 58 min
